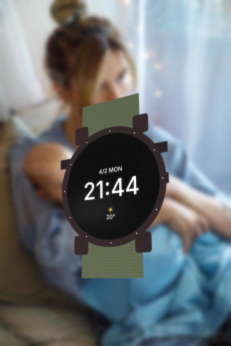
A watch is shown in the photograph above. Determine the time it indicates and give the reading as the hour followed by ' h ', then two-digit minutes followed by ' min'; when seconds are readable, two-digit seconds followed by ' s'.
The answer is 21 h 44 min
